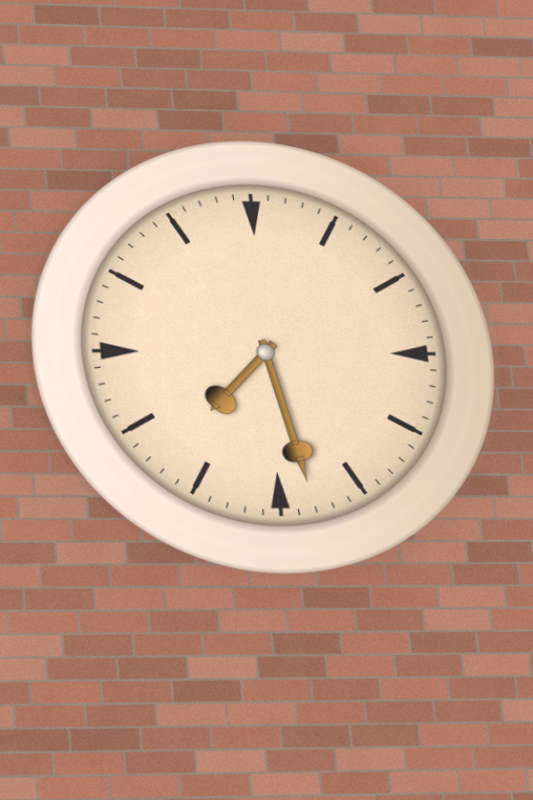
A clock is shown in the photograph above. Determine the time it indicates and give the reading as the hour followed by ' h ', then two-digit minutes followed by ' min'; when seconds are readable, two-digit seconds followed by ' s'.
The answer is 7 h 28 min
